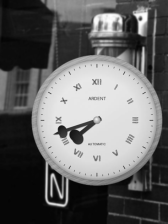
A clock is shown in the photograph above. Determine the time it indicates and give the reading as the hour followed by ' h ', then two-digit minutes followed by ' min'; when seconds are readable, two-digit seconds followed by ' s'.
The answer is 7 h 42 min
